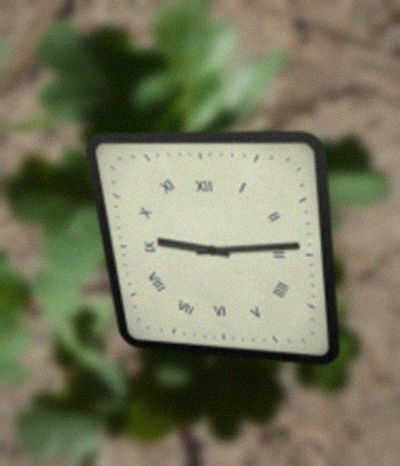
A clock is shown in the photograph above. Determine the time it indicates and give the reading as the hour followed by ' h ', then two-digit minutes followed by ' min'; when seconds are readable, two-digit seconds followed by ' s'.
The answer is 9 h 14 min
